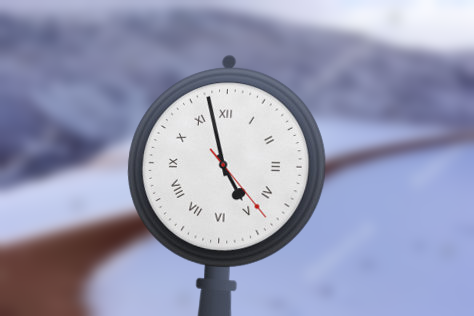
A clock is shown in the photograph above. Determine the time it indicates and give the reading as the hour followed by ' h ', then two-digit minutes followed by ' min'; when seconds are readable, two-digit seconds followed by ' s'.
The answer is 4 h 57 min 23 s
